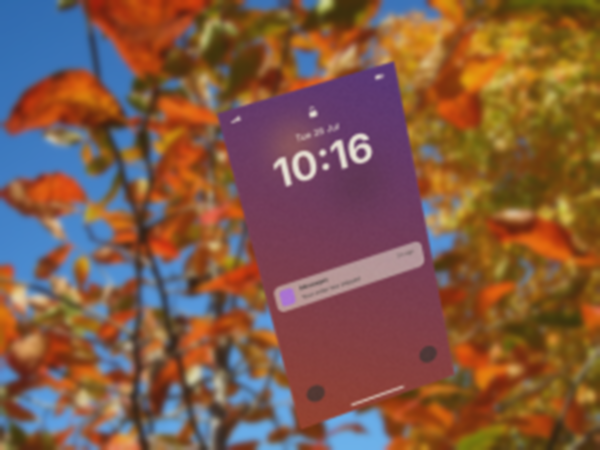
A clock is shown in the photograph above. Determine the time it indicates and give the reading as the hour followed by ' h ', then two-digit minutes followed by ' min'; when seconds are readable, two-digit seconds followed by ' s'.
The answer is 10 h 16 min
